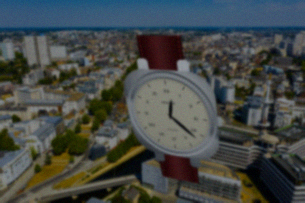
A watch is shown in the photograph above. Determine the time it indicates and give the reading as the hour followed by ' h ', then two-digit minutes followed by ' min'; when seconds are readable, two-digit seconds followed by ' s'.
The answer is 12 h 22 min
